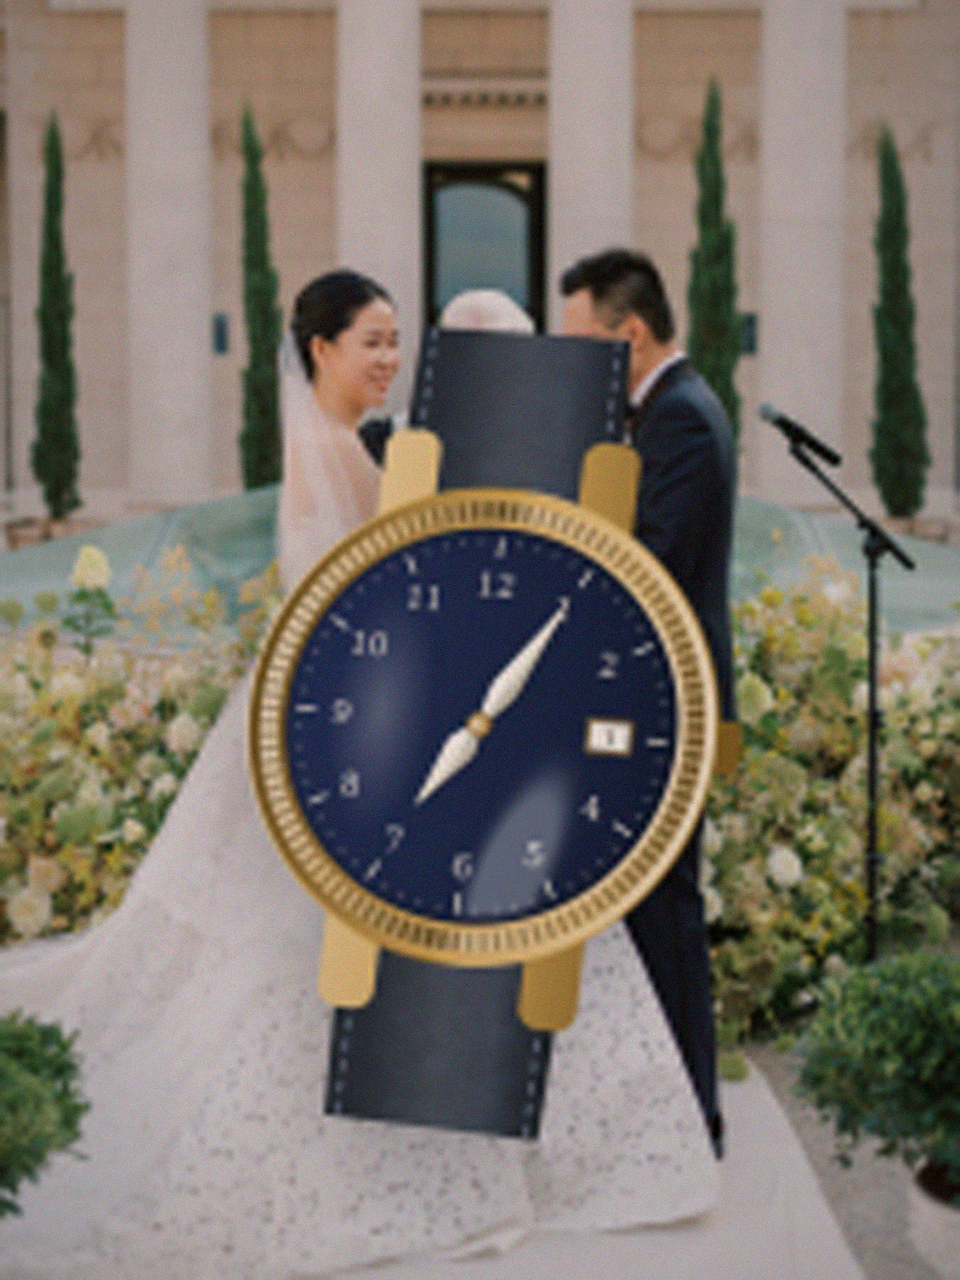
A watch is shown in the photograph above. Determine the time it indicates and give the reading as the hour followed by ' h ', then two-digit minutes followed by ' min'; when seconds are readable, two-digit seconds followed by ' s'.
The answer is 7 h 05 min
